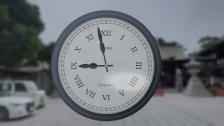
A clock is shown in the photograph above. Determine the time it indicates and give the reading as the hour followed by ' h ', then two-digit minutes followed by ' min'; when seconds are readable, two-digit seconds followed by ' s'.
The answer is 8 h 58 min
